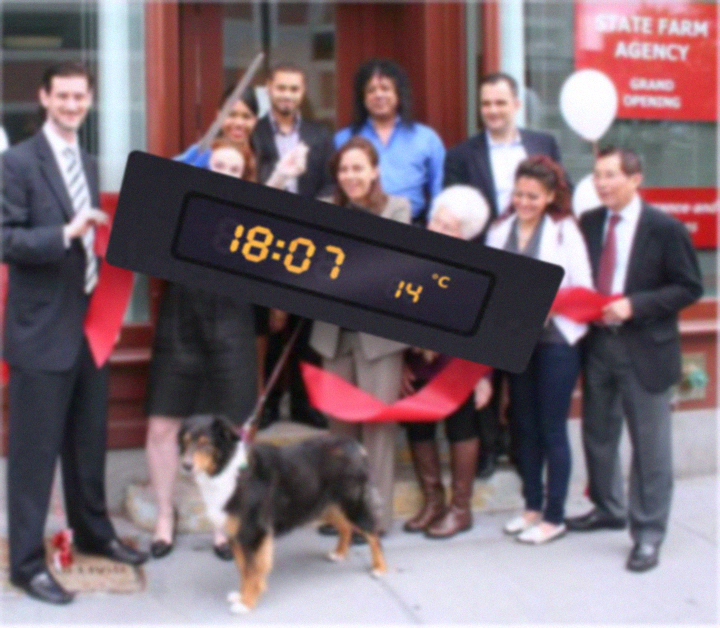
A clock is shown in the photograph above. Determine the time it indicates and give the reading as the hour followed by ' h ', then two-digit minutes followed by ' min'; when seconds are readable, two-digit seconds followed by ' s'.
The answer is 18 h 07 min
